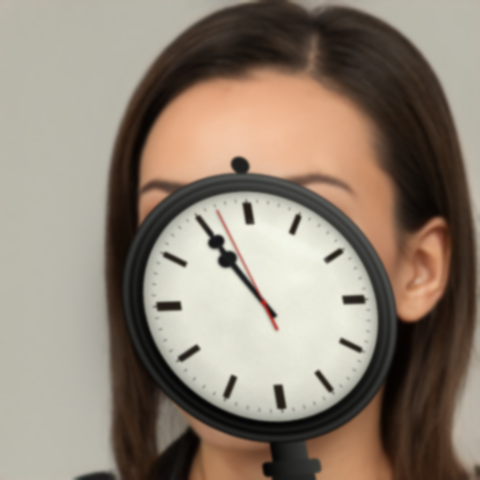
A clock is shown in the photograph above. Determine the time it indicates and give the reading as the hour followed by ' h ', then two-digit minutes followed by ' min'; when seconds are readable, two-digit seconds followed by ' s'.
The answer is 10 h 54 min 57 s
